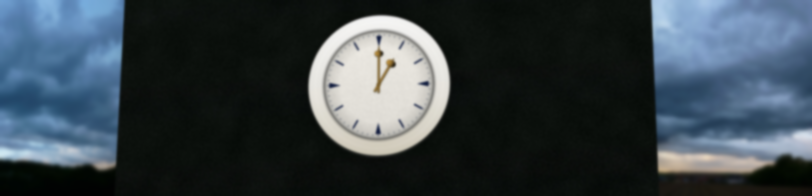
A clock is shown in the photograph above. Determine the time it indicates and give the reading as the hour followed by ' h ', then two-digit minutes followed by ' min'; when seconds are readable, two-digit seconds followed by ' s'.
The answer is 1 h 00 min
